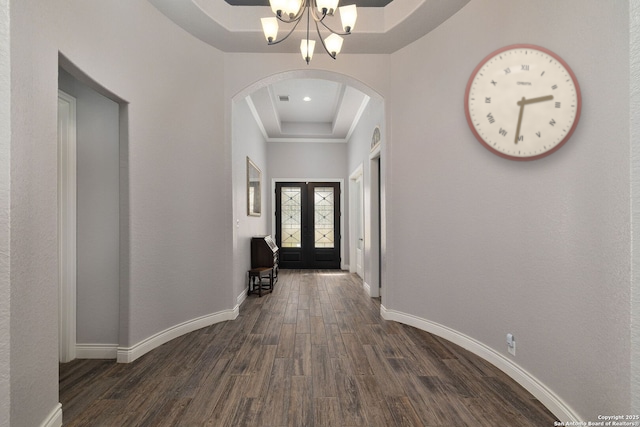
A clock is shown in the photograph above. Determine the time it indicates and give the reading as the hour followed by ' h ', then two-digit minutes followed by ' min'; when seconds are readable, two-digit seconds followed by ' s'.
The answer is 2 h 31 min
